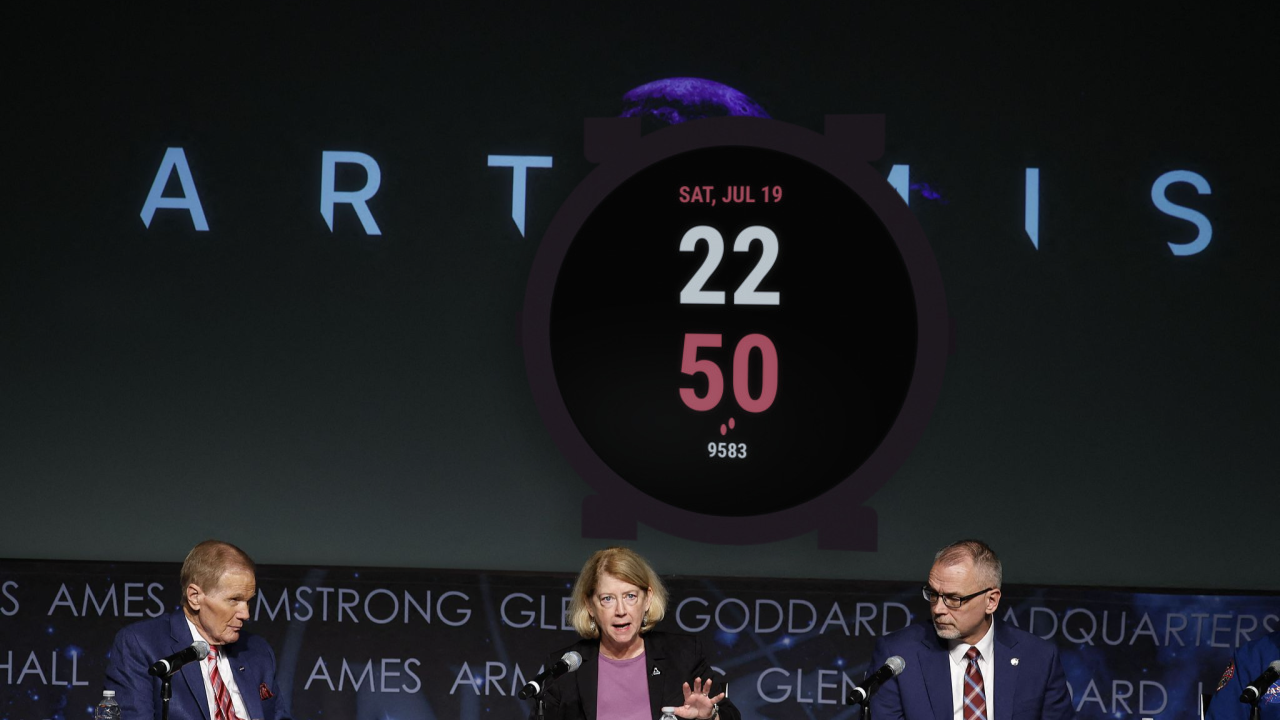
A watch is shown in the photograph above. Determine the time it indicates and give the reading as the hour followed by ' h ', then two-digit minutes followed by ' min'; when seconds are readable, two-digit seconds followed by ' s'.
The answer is 22 h 50 min
